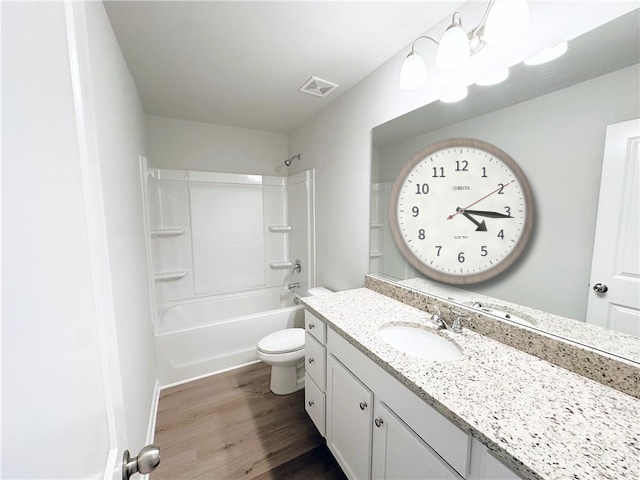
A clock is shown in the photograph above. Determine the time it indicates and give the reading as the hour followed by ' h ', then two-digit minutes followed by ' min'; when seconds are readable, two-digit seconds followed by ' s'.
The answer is 4 h 16 min 10 s
